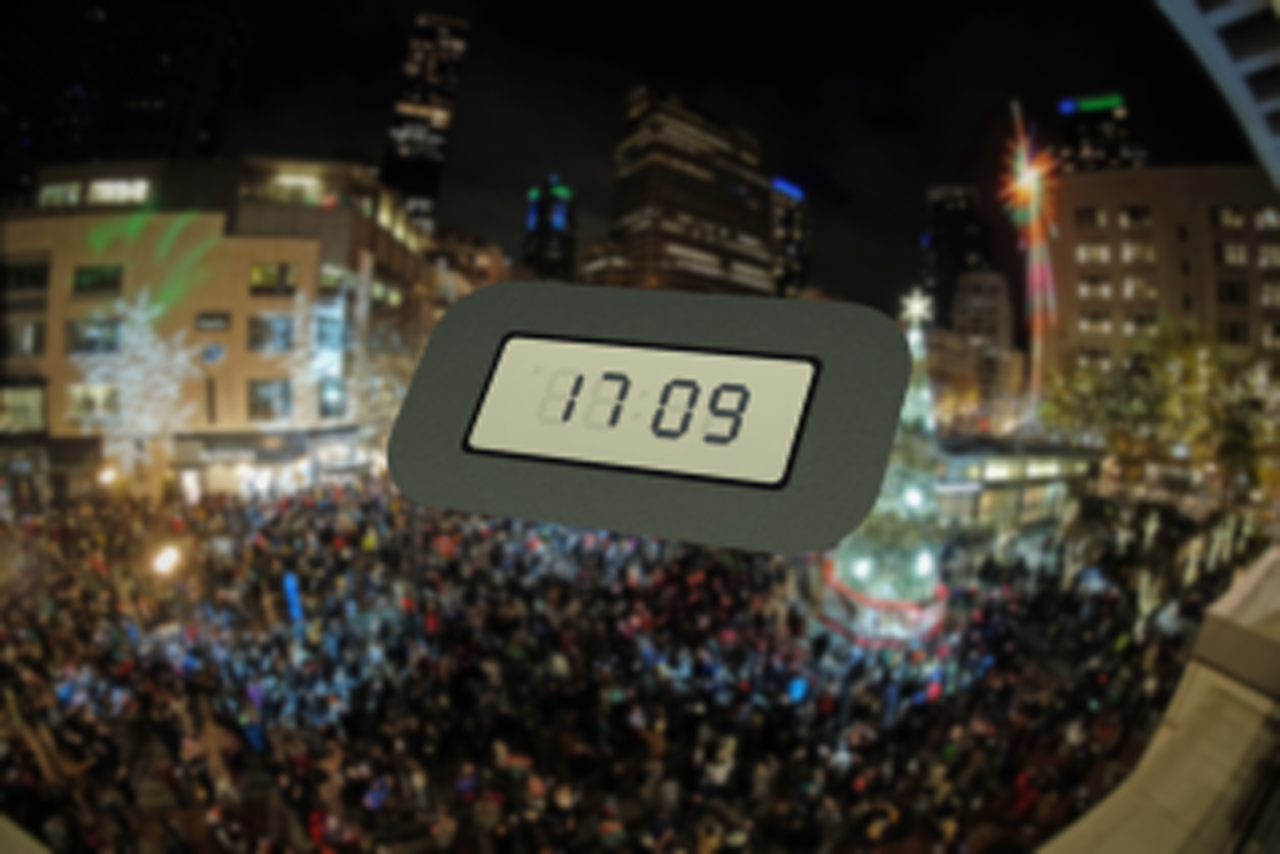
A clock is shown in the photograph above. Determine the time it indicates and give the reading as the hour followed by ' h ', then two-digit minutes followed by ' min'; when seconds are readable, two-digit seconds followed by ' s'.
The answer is 17 h 09 min
